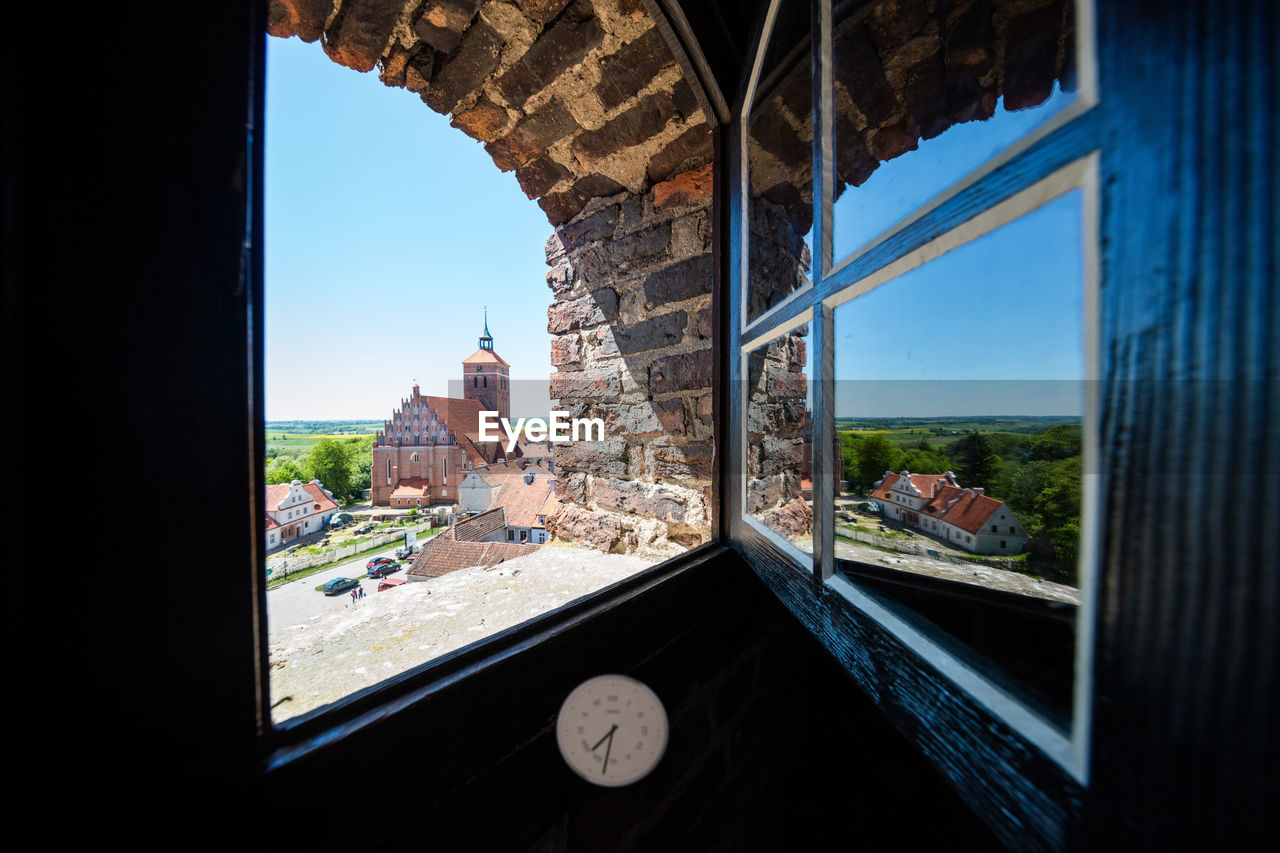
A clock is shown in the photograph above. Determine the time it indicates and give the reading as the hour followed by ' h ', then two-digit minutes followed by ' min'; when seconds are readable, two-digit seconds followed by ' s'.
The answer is 7 h 32 min
